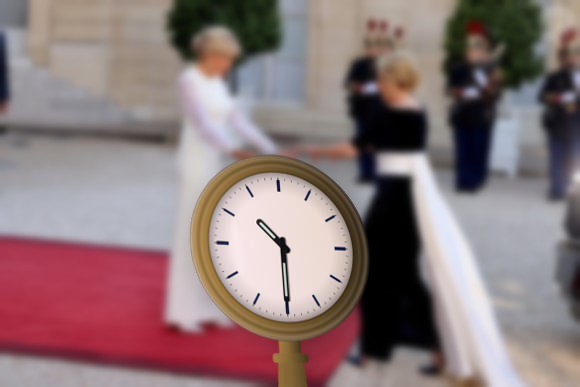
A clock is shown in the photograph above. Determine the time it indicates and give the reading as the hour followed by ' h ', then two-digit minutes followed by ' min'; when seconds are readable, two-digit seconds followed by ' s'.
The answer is 10 h 30 min
